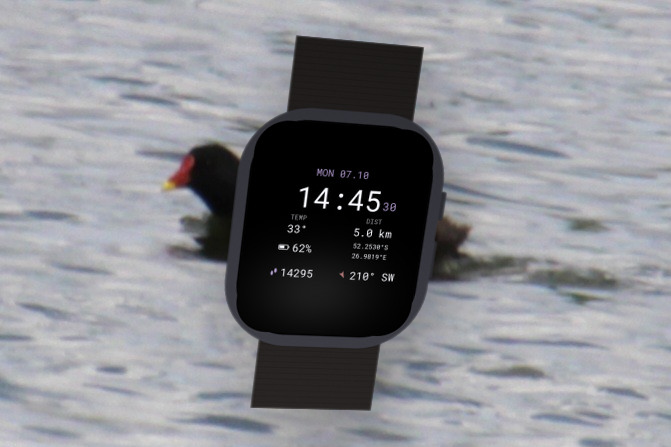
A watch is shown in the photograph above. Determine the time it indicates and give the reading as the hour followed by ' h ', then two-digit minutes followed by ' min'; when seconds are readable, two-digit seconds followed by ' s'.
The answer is 14 h 45 min 30 s
